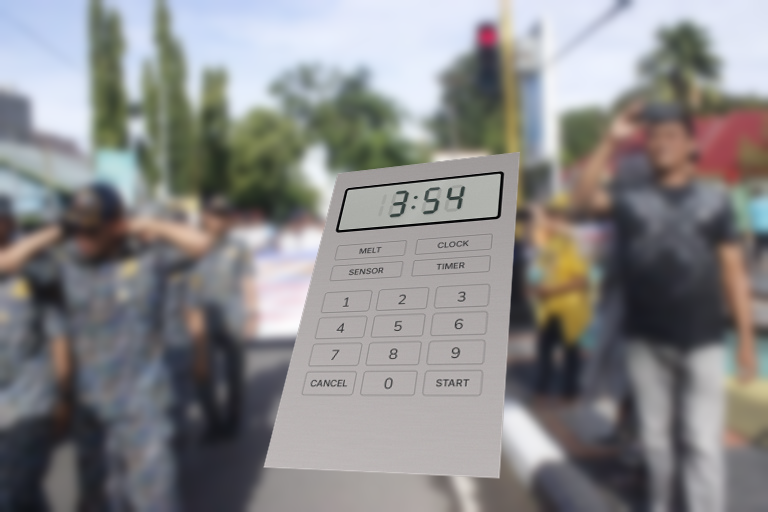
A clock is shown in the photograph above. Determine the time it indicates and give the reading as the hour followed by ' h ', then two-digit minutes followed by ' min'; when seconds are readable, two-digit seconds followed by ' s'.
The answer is 3 h 54 min
